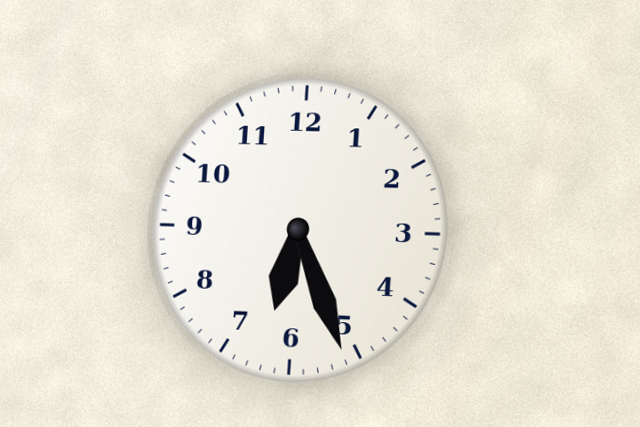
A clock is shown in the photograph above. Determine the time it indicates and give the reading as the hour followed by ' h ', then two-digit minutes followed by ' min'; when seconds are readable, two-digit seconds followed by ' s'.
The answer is 6 h 26 min
